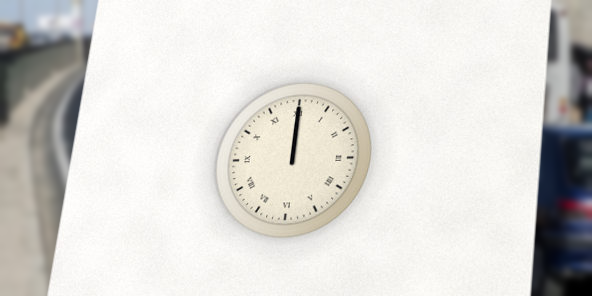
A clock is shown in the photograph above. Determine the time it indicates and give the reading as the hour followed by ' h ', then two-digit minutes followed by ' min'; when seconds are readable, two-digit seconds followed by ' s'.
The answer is 12 h 00 min
